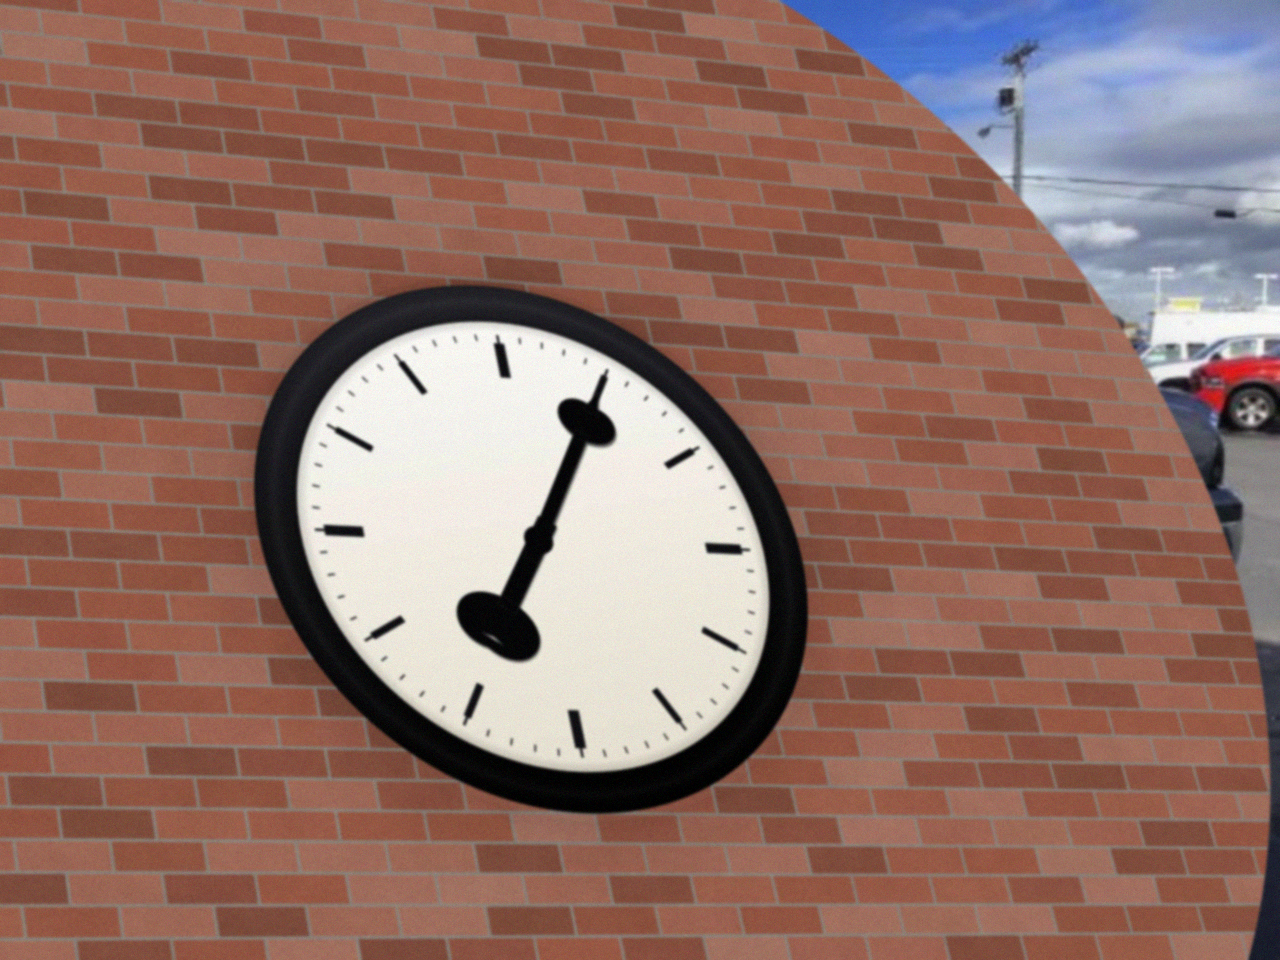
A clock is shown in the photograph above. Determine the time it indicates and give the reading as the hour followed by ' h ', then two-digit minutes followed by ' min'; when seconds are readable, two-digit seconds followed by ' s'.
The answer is 7 h 05 min
